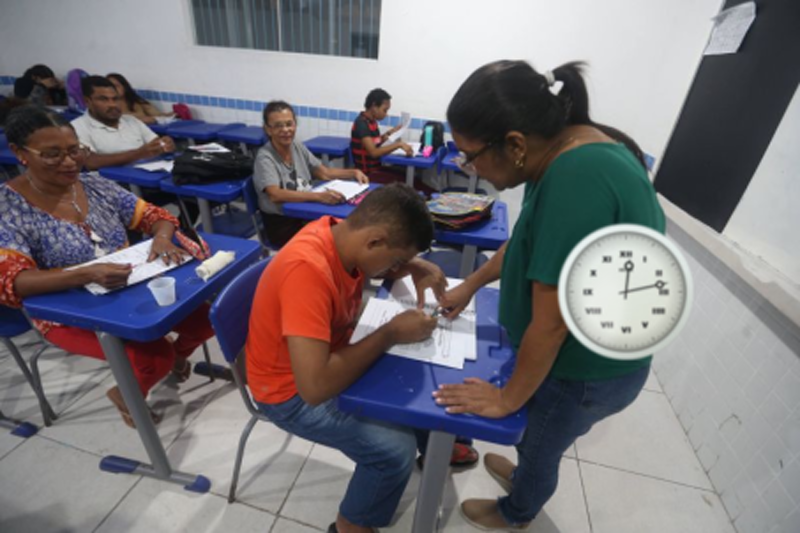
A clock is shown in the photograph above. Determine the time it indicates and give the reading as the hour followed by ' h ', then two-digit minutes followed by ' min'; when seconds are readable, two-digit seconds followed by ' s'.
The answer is 12 h 13 min
